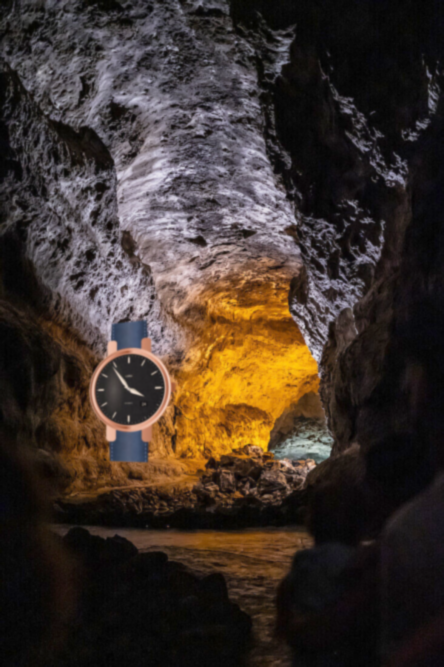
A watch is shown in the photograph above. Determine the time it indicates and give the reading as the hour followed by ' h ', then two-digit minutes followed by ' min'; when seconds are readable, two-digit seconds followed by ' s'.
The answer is 3 h 54 min
